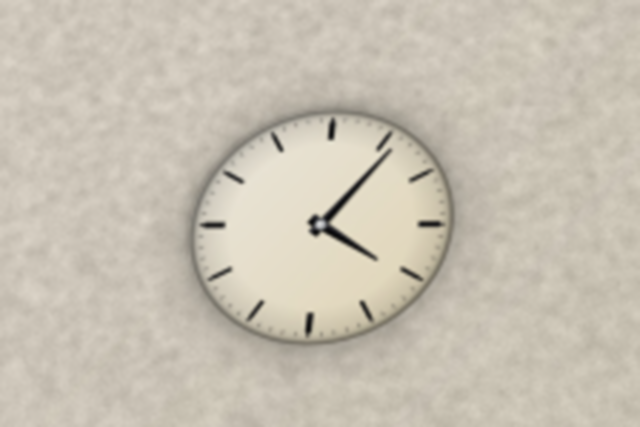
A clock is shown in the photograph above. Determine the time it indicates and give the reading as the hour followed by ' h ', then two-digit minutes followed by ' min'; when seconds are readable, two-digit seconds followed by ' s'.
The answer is 4 h 06 min
